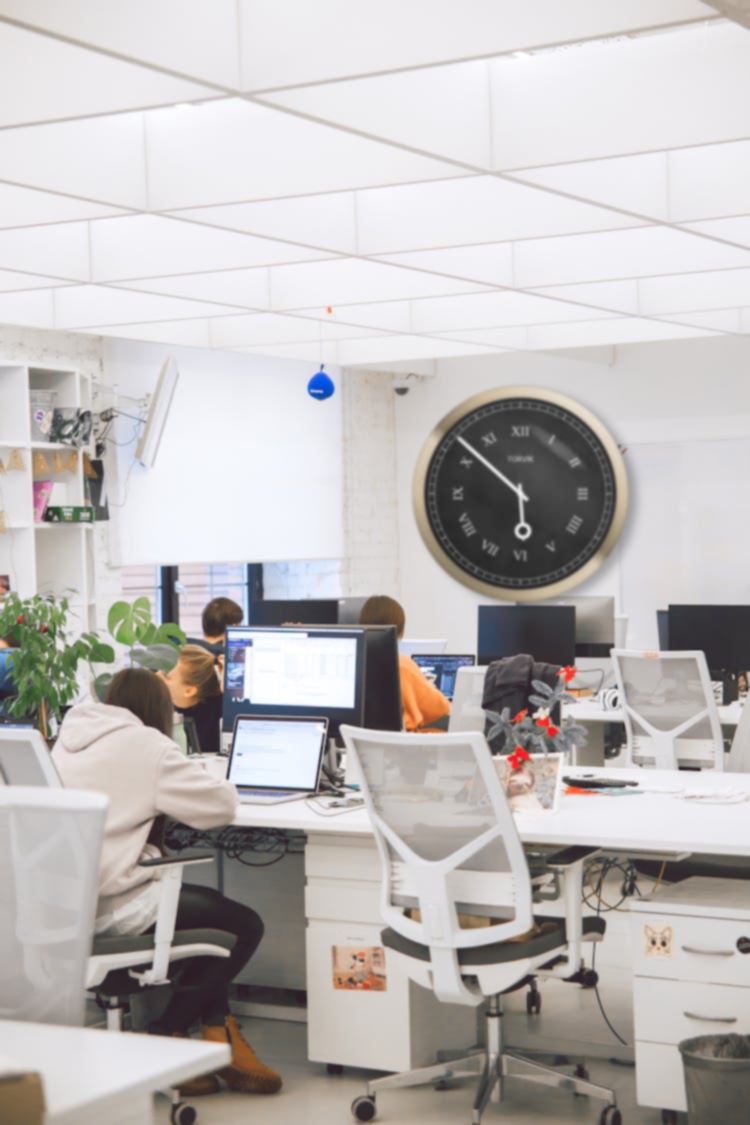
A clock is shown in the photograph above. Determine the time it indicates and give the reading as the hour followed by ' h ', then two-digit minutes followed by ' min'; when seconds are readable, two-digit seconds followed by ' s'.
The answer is 5 h 52 min
